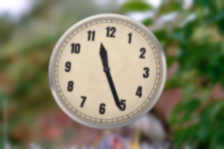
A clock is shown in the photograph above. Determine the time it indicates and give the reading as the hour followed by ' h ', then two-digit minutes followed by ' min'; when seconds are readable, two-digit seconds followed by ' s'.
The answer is 11 h 26 min
